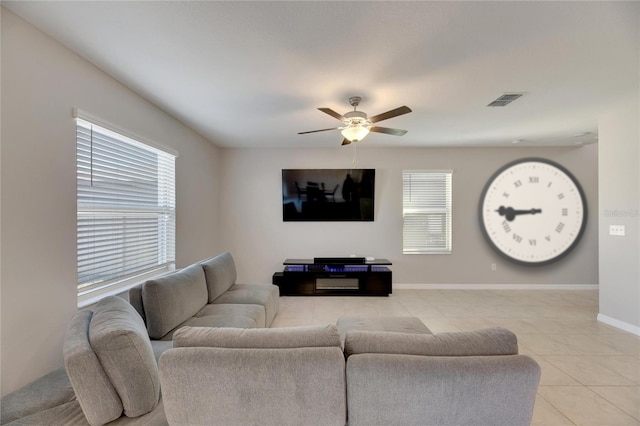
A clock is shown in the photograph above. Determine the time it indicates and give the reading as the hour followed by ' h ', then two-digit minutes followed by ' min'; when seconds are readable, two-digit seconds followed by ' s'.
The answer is 8 h 45 min
